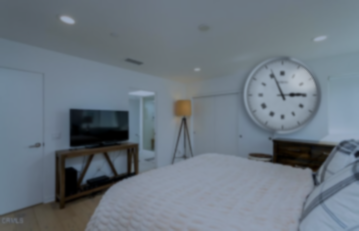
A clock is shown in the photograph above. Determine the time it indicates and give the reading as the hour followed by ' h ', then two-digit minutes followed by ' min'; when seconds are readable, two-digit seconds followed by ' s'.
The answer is 2 h 56 min
